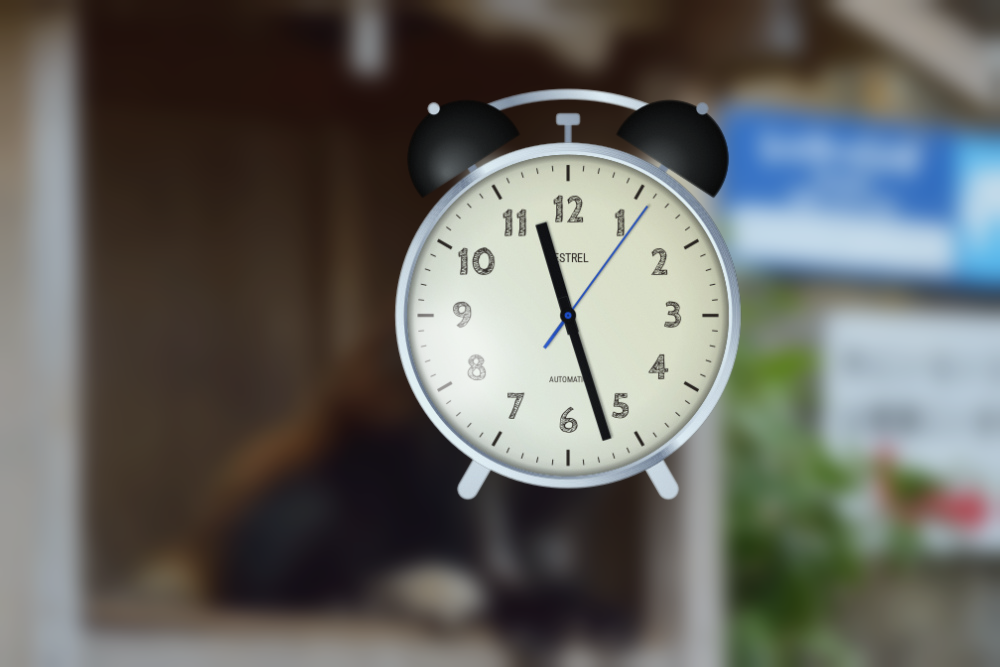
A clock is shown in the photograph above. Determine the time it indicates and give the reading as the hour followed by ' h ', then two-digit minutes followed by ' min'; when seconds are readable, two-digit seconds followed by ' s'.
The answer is 11 h 27 min 06 s
